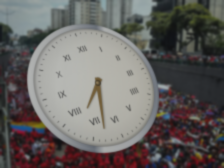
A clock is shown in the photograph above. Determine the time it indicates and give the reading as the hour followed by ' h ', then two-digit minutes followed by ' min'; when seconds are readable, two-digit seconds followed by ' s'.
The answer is 7 h 33 min
